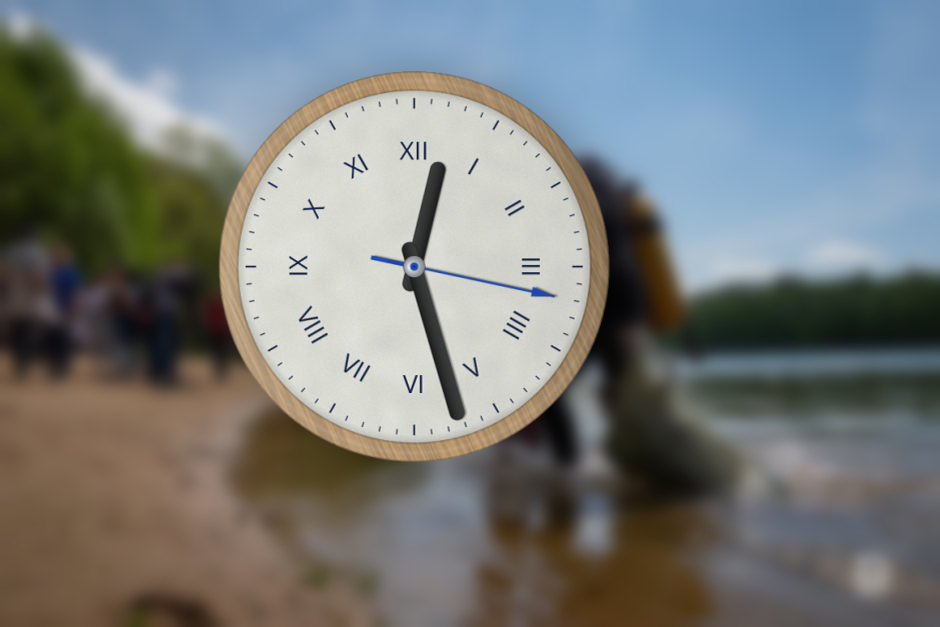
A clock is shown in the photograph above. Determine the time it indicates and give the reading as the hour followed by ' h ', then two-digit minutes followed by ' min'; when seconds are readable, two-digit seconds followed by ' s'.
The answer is 12 h 27 min 17 s
